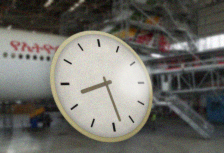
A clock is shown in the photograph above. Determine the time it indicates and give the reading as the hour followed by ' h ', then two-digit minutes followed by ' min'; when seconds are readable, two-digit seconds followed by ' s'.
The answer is 8 h 28 min
